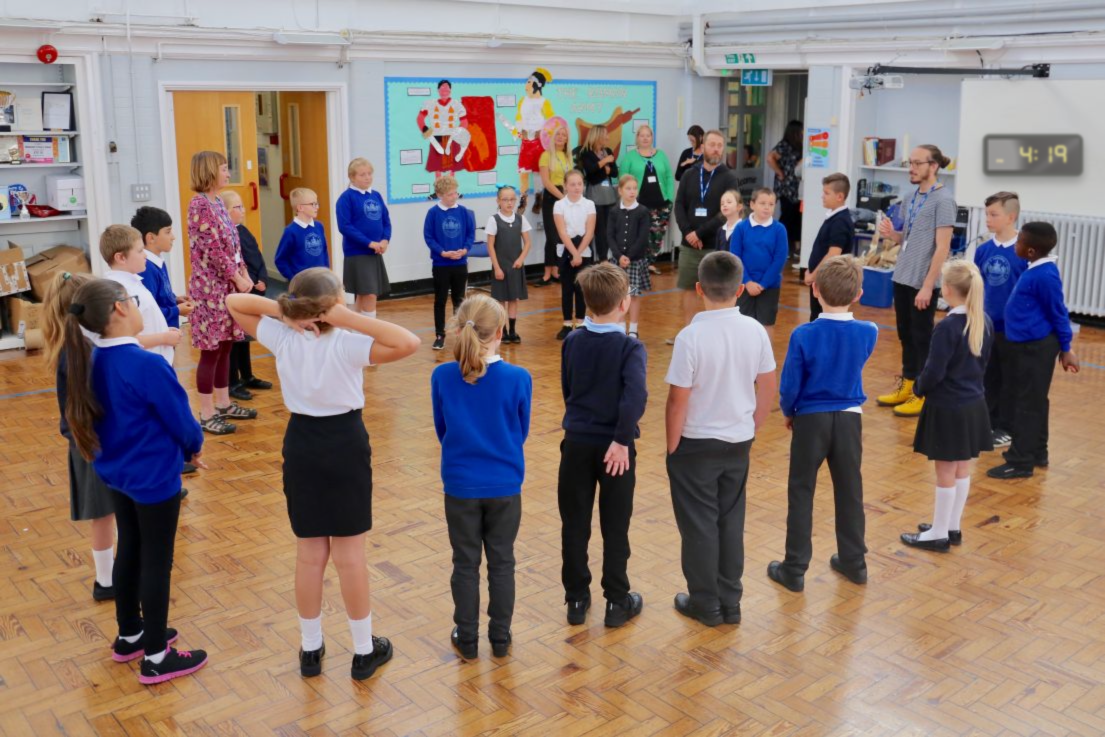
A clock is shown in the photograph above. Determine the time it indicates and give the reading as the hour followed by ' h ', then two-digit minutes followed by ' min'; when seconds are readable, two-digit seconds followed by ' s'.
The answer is 4 h 19 min
